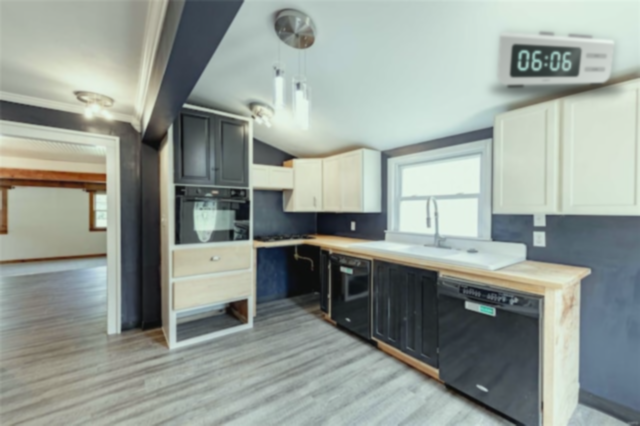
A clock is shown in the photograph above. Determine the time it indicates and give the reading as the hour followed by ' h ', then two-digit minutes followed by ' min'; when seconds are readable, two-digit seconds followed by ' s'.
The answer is 6 h 06 min
